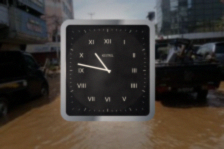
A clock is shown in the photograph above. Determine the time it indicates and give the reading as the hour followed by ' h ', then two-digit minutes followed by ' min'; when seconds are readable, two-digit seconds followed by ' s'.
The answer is 10 h 47 min
